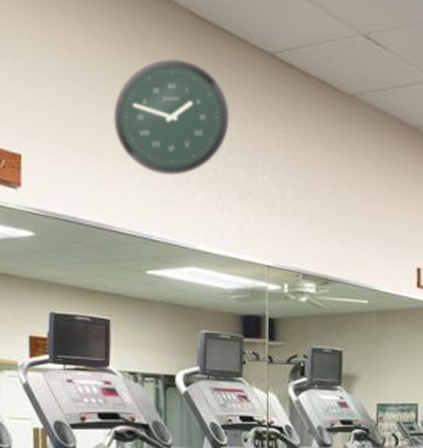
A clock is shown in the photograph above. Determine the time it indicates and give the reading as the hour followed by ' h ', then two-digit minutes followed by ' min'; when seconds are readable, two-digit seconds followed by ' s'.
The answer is 1 h 48 min
